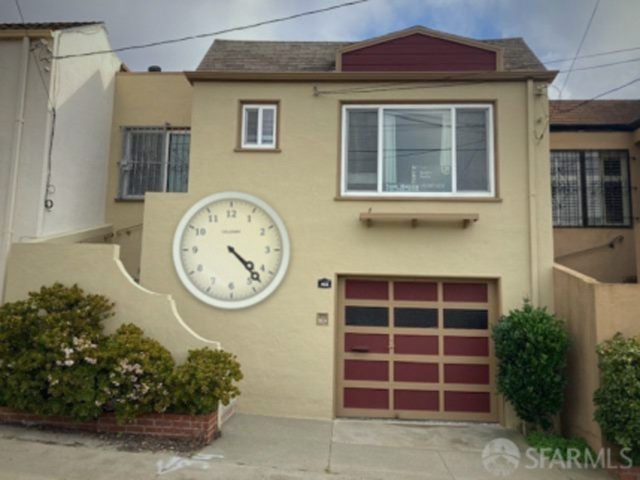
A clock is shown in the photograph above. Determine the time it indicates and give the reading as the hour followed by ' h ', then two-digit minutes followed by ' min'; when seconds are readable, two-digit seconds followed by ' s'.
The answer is 4 h 23 min
